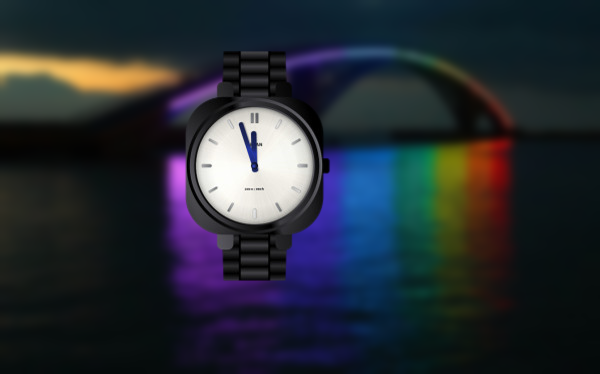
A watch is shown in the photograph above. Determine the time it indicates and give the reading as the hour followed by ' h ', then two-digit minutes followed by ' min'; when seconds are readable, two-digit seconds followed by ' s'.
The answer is 11 h 57 min
